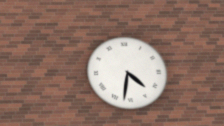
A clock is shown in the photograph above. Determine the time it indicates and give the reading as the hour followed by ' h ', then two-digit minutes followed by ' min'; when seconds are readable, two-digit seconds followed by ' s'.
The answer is 4 h 32 min
